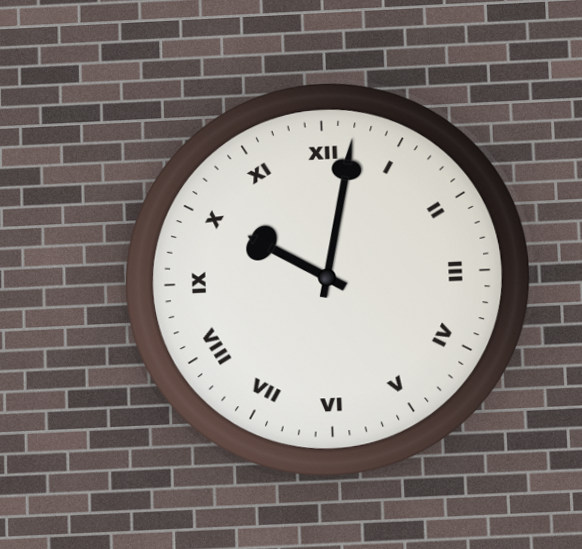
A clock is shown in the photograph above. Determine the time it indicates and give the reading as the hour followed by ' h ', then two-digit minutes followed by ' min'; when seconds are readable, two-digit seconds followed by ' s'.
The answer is 10 h 02 min
